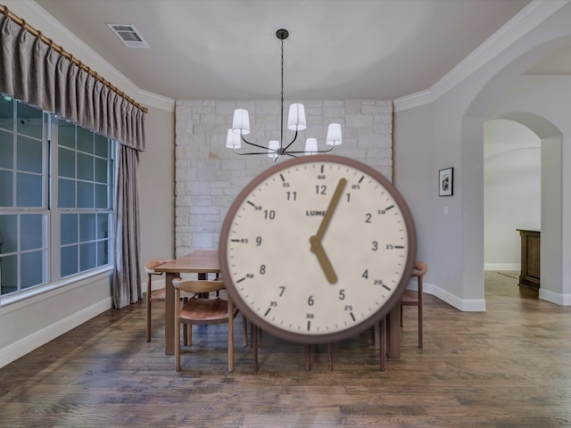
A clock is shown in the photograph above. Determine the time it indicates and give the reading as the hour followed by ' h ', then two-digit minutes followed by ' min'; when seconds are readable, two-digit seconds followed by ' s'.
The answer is 5 h 03 min
